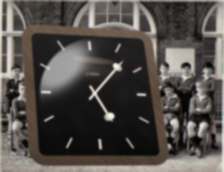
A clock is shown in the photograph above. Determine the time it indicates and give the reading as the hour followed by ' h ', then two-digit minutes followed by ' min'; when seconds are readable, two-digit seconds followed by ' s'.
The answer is 5 h 07 min
